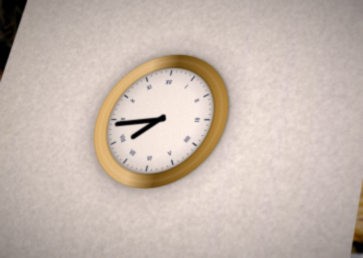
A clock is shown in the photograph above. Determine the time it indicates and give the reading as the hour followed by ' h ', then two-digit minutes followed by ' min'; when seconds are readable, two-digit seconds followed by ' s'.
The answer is 7 h 44 min
